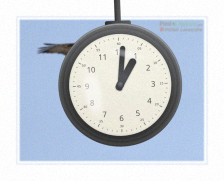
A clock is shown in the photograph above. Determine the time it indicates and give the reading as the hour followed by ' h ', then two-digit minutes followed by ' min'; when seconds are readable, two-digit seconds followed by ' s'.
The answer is 1 h 01 min
